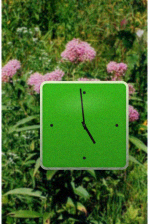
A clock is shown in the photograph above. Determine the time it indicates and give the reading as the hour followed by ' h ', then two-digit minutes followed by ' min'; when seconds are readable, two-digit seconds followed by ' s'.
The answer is 4 h 59 min
